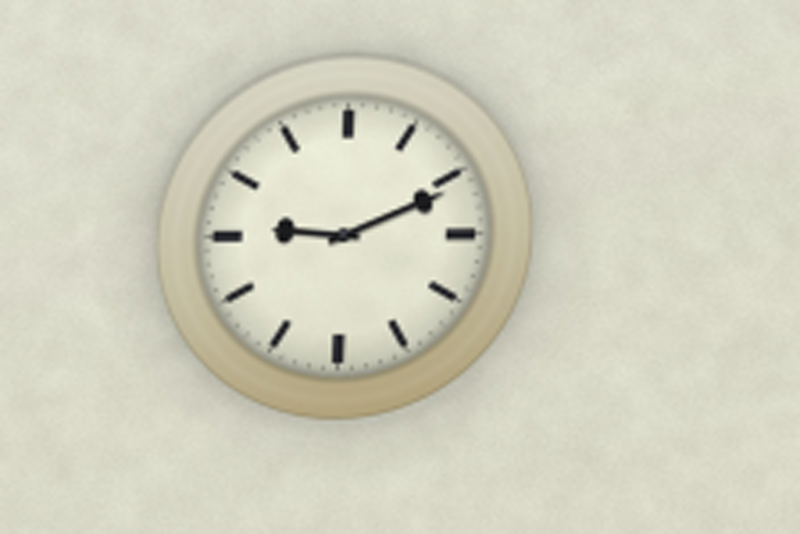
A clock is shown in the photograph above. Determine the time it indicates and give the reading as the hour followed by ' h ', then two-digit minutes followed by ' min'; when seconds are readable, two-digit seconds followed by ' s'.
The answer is 9 h 11 min
